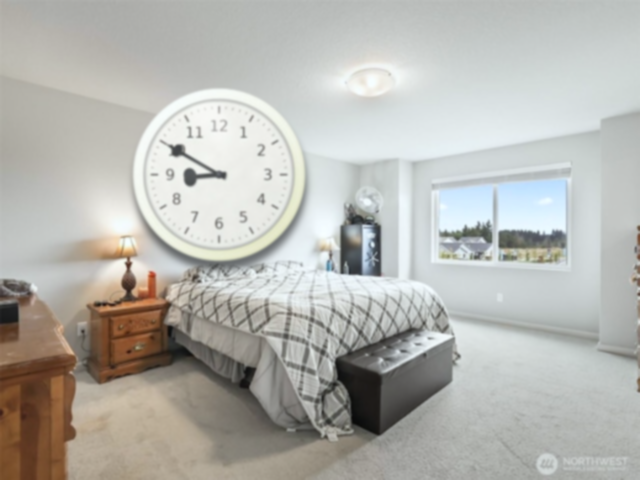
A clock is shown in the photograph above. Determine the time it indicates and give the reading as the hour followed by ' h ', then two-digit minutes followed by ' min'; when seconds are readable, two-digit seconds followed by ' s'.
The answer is 8 h 50 min
